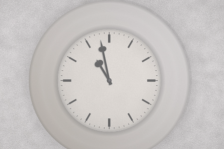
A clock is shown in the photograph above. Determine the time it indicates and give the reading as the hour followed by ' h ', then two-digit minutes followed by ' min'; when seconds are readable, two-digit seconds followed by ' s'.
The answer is 10 h 58 min
